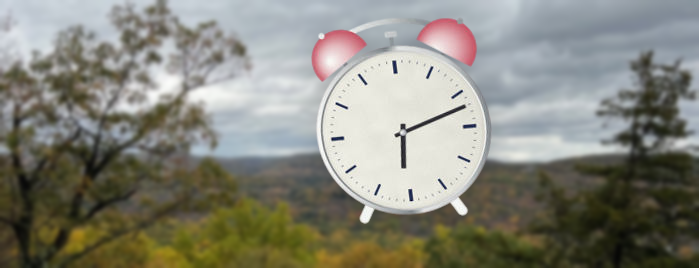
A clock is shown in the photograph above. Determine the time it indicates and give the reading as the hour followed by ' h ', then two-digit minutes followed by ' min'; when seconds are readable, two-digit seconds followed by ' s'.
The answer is 6 h 12 min
